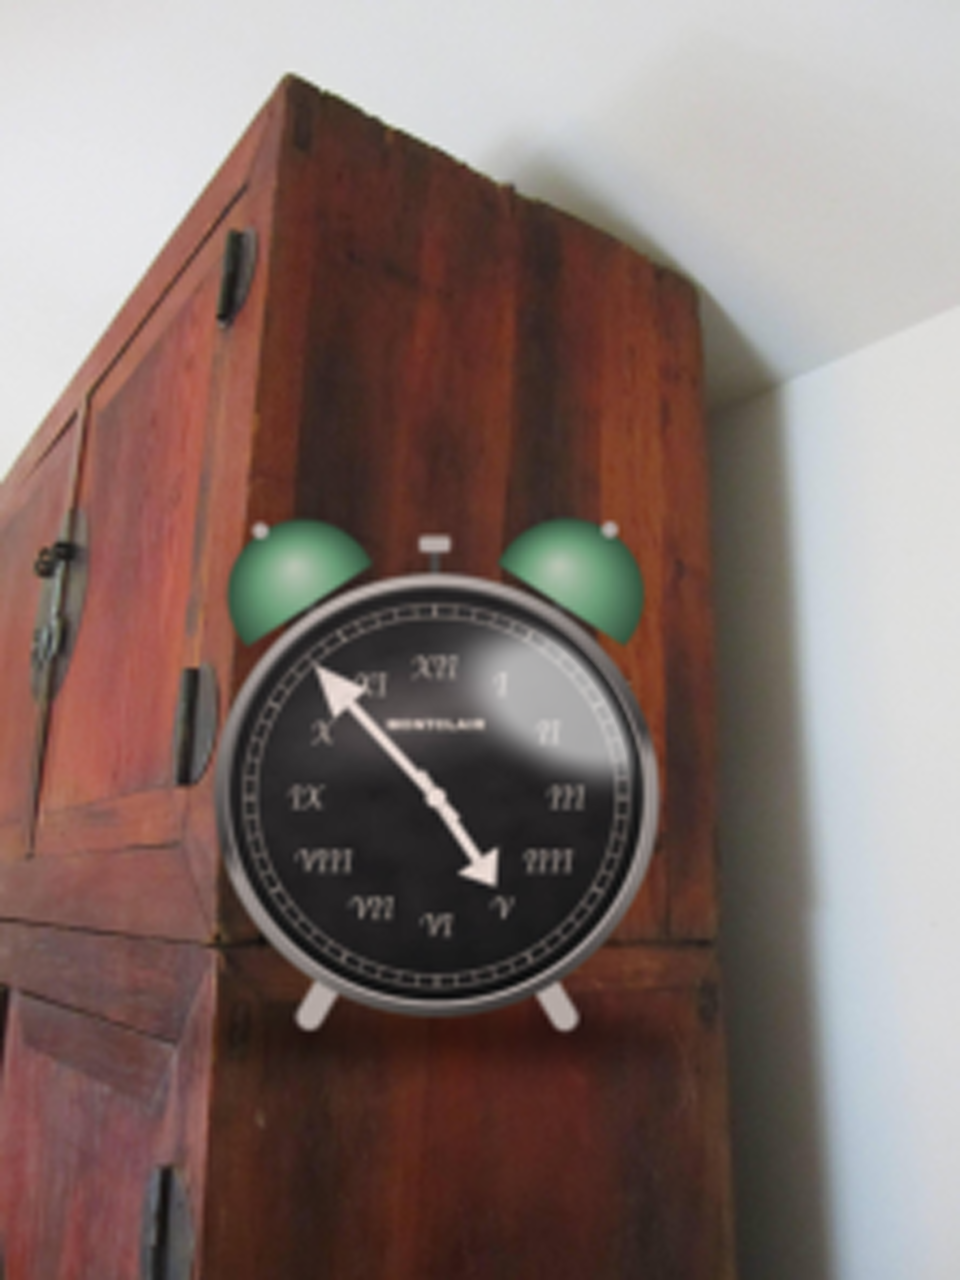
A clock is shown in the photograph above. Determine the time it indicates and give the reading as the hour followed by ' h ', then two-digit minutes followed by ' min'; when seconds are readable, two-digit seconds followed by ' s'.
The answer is 4 h 53 min
